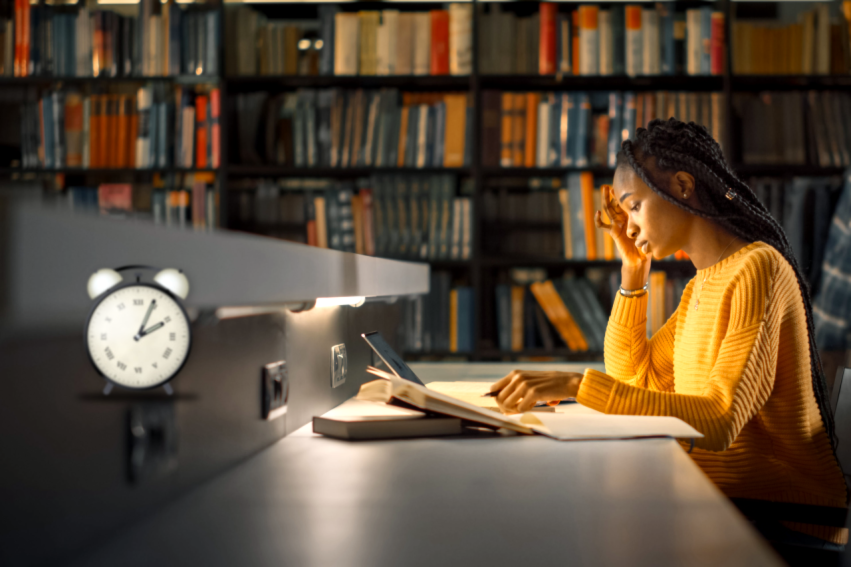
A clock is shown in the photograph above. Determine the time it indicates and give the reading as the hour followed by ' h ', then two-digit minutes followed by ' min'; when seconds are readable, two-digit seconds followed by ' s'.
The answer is 2 h 04 min
